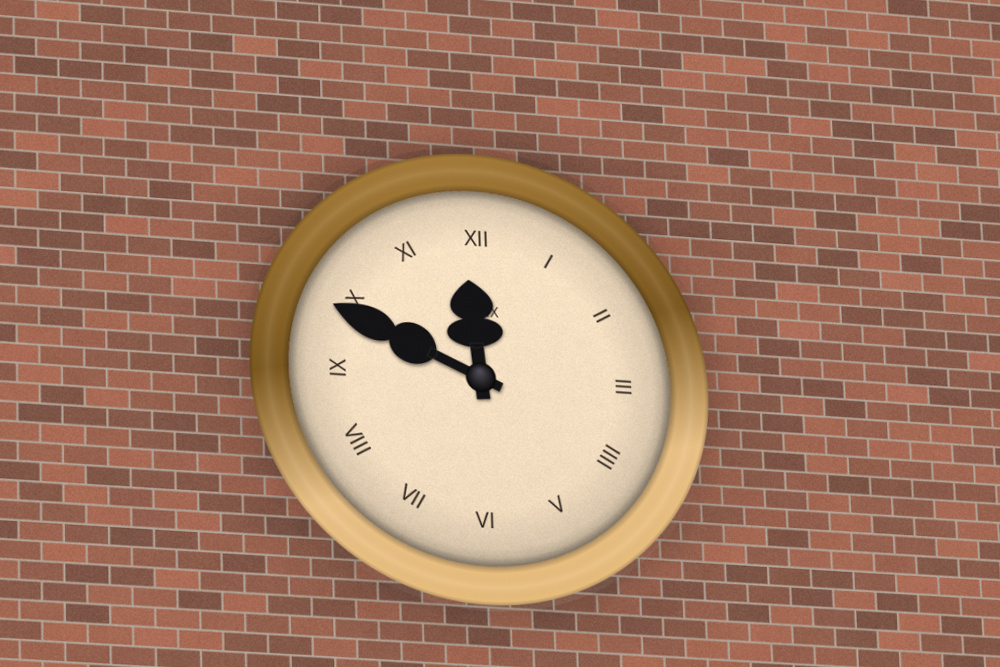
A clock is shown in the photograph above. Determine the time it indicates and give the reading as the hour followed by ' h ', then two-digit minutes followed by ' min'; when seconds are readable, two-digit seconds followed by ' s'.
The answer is 11 h 49 min
